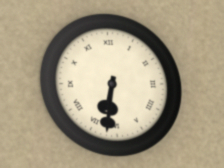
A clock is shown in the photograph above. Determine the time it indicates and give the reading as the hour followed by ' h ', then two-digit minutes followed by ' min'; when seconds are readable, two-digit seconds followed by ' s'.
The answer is 6 h 32 min
